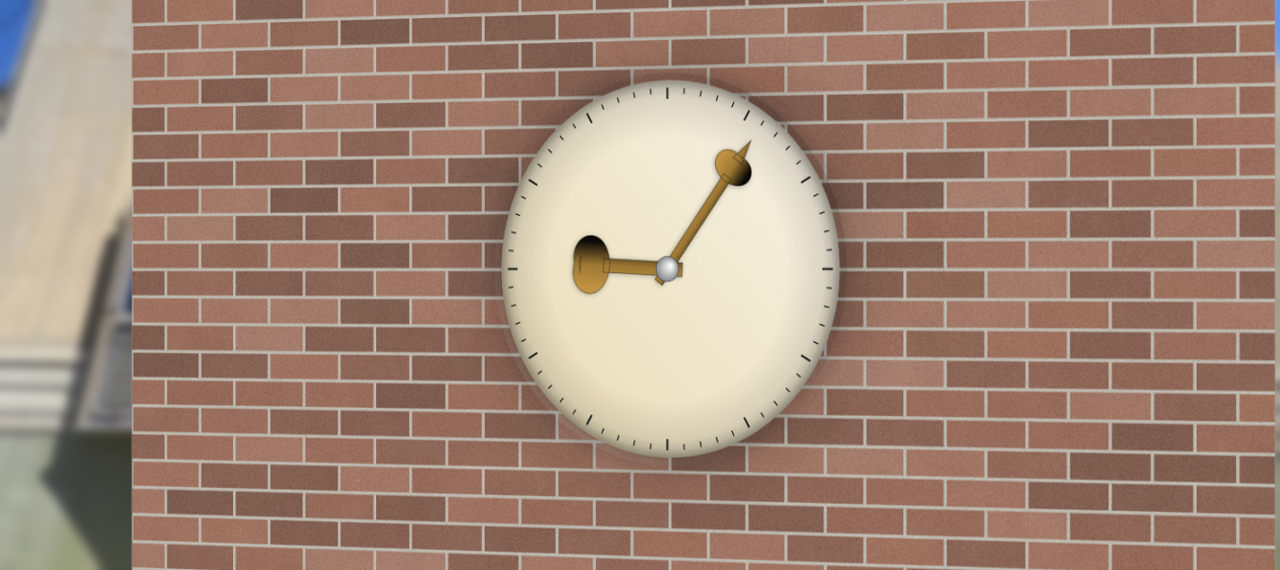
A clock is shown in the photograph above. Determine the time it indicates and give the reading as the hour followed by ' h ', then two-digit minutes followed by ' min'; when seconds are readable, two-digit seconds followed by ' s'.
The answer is 9 h 06 min
